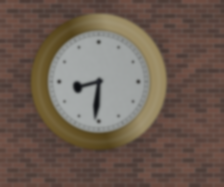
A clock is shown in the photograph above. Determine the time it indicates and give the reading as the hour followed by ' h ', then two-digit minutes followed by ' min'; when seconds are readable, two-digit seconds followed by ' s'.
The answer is 8 h 31 min
